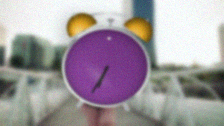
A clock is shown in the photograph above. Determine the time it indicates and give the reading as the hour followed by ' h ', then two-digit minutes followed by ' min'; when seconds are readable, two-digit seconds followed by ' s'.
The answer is 6 h 34 min
